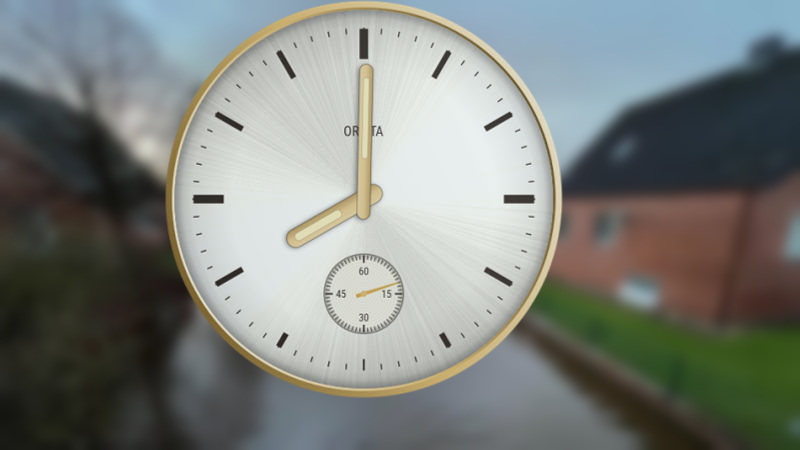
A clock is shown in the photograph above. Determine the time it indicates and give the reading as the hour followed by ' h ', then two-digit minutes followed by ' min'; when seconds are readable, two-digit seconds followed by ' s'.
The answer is 8 h 00 min 12 s
